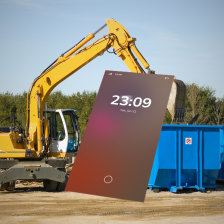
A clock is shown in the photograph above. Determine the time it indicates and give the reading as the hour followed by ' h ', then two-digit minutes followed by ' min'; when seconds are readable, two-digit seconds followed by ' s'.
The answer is 23 h 09 min
